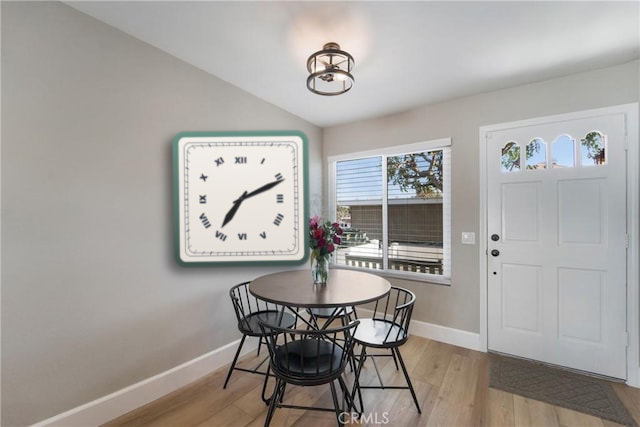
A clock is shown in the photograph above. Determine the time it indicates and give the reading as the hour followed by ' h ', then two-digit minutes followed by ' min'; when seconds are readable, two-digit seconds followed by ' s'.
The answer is 7 h 11 min
